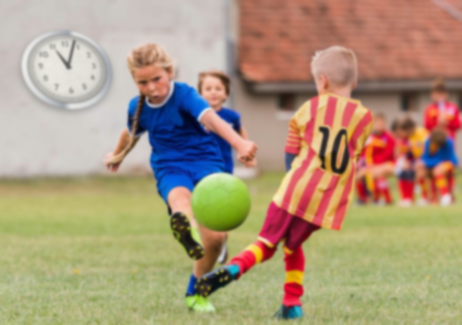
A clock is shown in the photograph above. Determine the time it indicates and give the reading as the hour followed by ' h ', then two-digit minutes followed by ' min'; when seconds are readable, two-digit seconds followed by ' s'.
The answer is 11 h 03 min
